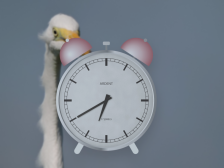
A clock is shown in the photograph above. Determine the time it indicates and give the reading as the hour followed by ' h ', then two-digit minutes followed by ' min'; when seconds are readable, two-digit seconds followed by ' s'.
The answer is 6 h 40 min
